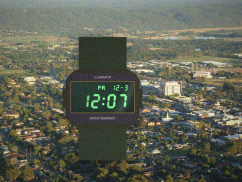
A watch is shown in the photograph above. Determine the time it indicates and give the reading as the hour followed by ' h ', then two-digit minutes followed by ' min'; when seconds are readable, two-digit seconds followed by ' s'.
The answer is 12 h 07 min
